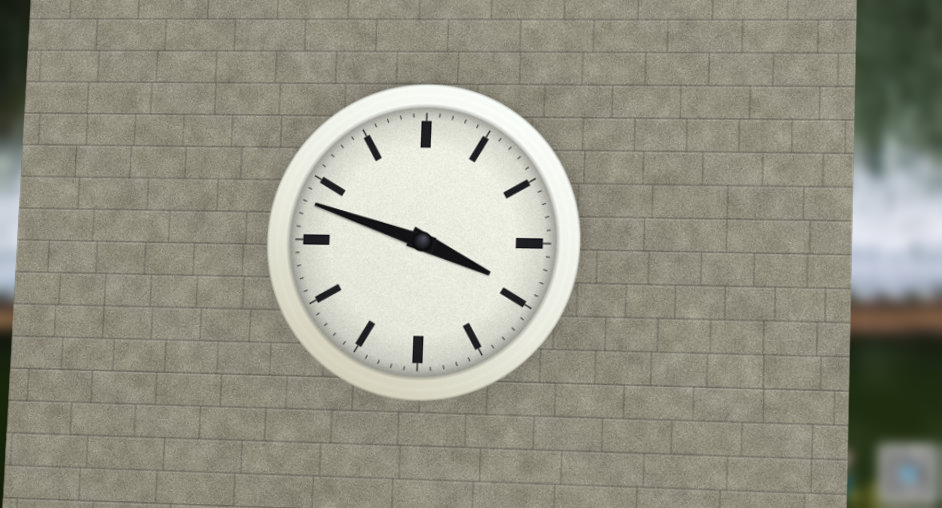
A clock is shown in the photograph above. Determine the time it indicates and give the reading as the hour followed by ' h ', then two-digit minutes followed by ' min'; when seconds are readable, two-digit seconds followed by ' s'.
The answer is 3 h 48 min
